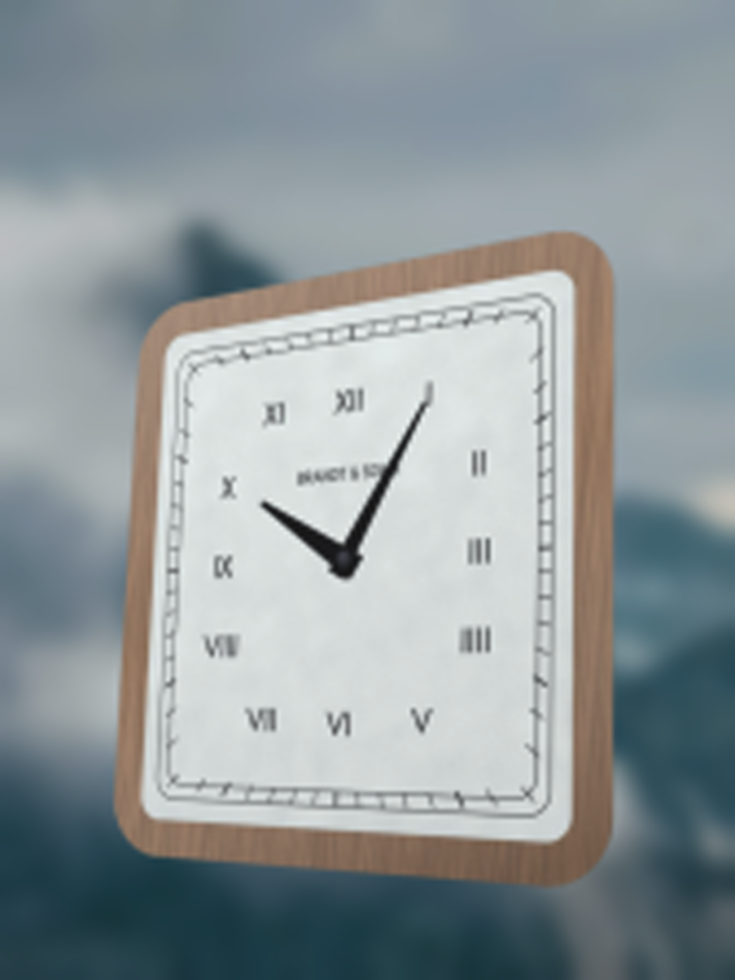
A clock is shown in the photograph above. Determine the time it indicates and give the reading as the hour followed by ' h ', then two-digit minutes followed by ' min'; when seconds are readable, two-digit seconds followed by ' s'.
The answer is 10 h 05 min
